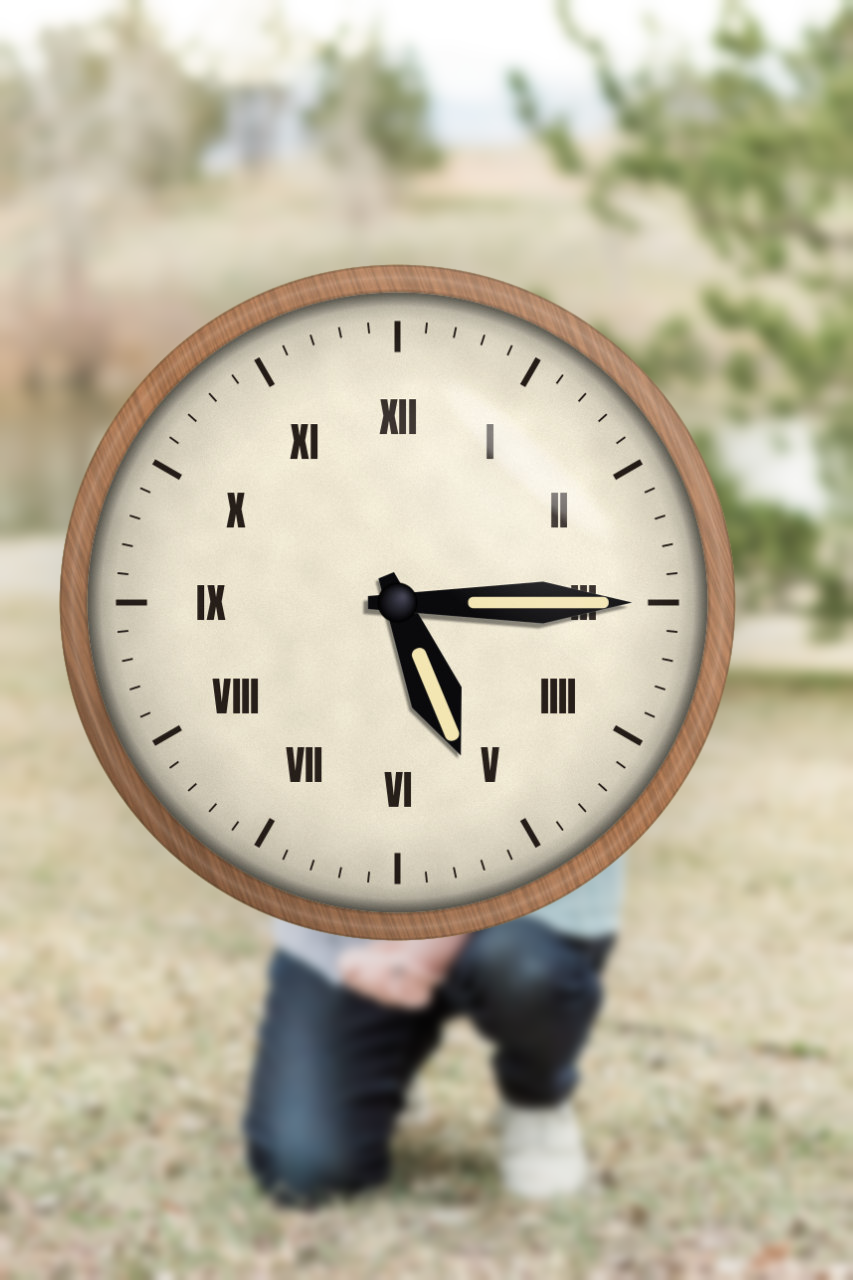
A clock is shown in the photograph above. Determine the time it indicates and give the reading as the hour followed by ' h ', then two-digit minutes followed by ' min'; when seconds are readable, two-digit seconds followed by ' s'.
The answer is 5 h 15 min
